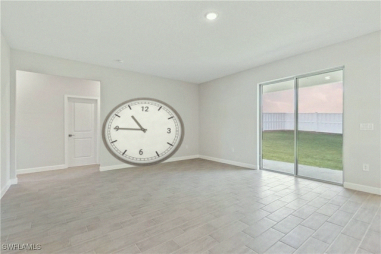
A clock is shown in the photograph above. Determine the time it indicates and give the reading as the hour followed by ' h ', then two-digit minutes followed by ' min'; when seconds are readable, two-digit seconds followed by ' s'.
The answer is 10 h 45 min
